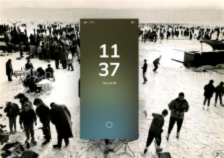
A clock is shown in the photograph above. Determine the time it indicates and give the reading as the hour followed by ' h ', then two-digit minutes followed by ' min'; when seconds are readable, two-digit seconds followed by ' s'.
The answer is 11 h 37 min
